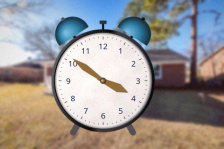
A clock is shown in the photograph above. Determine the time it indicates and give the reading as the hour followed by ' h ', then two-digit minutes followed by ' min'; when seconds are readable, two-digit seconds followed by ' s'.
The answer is 3 h 51 min
